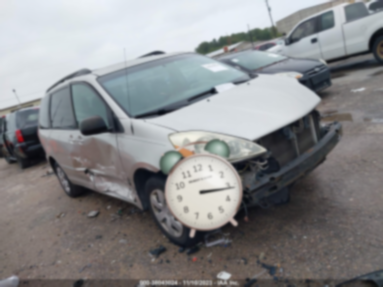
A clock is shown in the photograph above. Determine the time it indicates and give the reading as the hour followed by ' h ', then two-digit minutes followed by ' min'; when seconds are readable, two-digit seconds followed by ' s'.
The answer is 3 h 16 min
